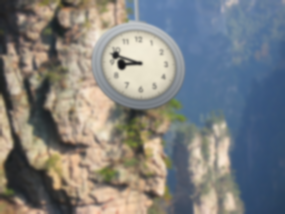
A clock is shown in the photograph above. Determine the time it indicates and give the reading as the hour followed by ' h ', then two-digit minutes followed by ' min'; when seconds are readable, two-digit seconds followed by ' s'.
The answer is 8 h 48 min
